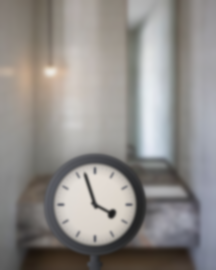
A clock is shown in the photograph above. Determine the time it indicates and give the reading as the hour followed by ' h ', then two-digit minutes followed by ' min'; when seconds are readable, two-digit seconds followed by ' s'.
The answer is 3 h 57 min
